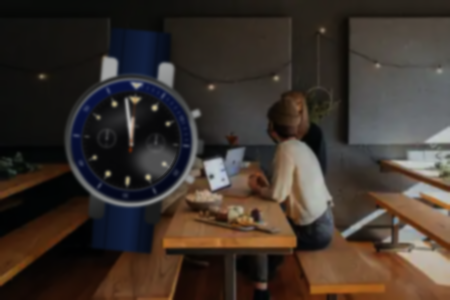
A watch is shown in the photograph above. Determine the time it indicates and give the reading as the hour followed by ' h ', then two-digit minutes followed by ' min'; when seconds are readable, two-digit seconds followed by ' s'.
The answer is 11 h 58 min
